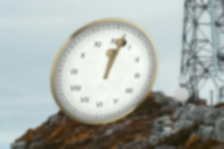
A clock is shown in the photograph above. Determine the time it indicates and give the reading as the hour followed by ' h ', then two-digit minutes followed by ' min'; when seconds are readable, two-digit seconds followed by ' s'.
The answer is 12 h 02 min
